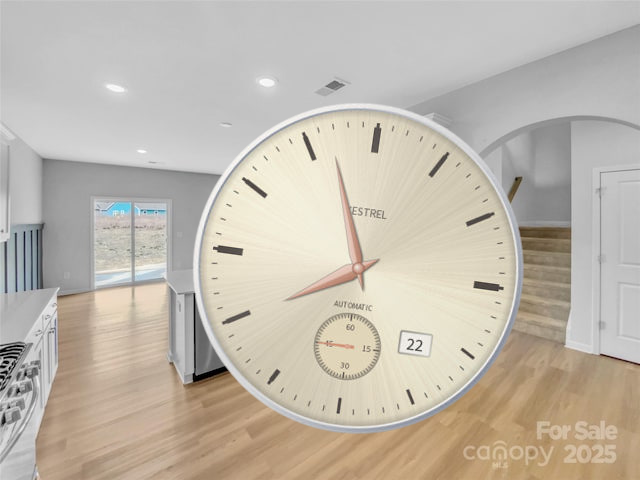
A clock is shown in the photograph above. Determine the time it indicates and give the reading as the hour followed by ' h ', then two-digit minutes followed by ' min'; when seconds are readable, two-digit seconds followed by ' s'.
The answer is 7 h 56 min 45 s
